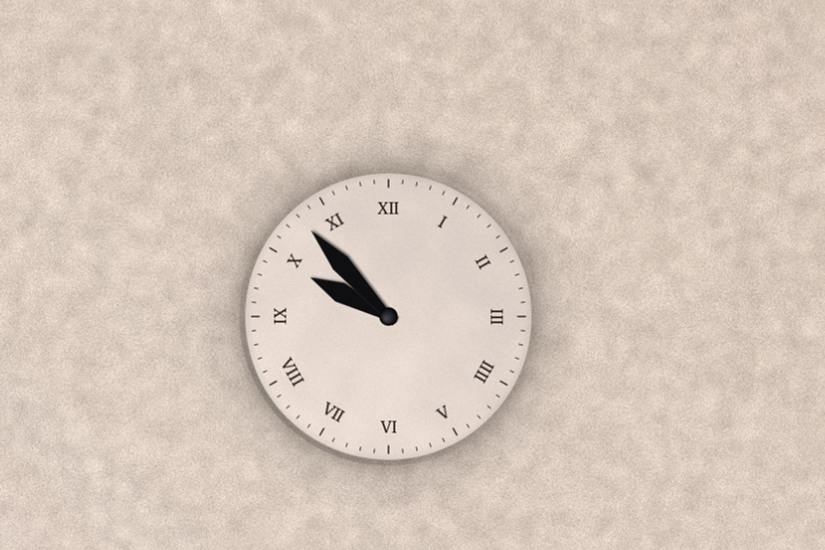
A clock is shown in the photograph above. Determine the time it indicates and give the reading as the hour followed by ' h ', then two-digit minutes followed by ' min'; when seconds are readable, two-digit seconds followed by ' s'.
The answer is 9 h 53 min
